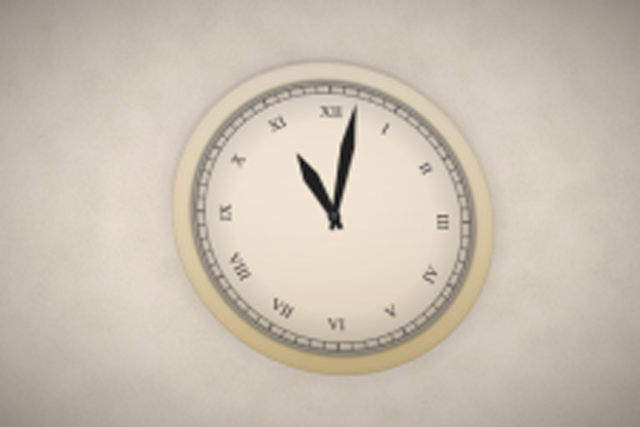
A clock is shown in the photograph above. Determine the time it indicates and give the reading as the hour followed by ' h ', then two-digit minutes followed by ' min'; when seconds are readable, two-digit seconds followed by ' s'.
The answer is 11 h 02 min
